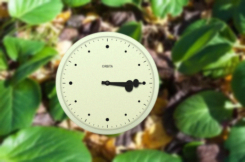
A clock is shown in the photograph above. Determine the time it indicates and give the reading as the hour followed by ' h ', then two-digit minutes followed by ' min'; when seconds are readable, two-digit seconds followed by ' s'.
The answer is 3 h 15 min
